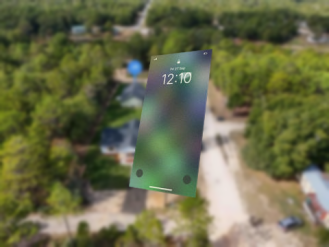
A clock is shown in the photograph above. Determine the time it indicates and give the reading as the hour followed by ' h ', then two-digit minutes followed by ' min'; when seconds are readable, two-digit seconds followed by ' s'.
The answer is 12 h 10 min
